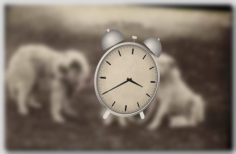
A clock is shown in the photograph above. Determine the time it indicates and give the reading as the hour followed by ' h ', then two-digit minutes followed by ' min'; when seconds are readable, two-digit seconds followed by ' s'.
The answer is 3 h 40 min
